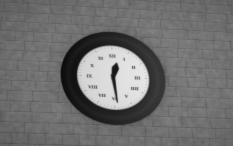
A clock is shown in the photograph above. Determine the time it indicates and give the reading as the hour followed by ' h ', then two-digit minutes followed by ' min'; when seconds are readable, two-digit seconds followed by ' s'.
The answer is 12 h 29 min
